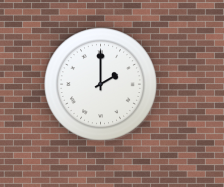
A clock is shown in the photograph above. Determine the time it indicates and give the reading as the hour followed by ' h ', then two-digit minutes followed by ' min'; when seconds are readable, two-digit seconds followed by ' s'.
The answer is 2 h 00 min
